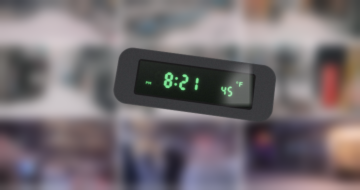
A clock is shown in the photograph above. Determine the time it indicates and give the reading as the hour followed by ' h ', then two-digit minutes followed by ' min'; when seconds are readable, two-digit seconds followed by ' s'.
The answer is 8 h 21 min
